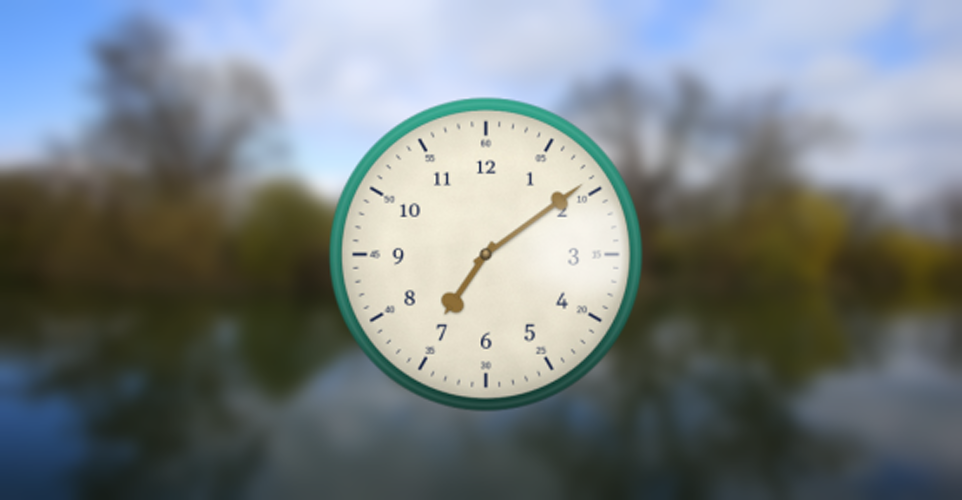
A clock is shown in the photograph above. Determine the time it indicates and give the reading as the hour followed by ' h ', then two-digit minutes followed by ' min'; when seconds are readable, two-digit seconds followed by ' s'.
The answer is 7 h 09 min
